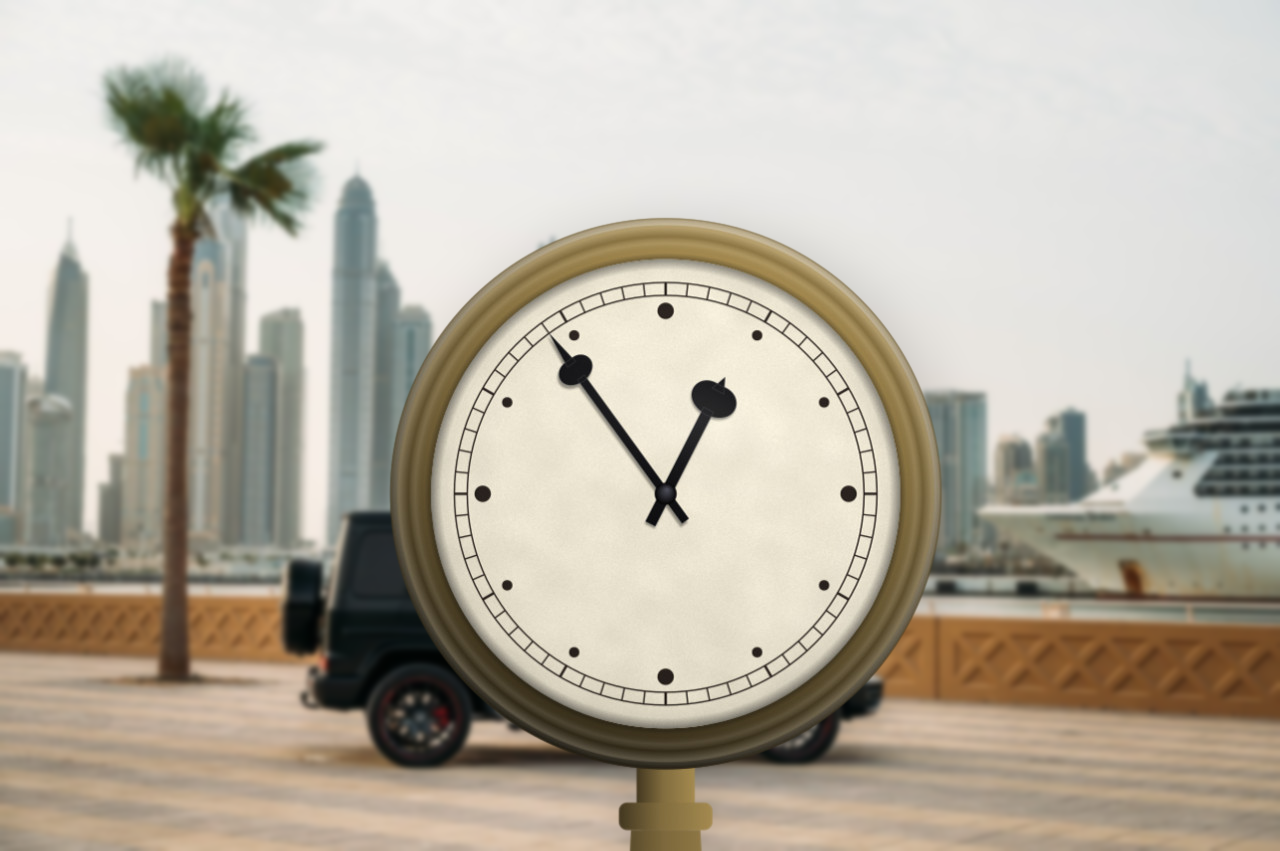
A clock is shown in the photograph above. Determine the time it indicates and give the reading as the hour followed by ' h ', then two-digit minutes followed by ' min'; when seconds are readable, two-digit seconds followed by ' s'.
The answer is 12 h 54 min
